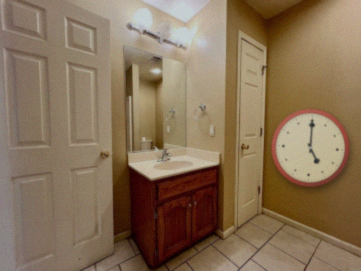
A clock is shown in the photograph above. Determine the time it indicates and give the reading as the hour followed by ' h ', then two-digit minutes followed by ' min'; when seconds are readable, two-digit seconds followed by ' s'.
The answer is 5 h 00 min
